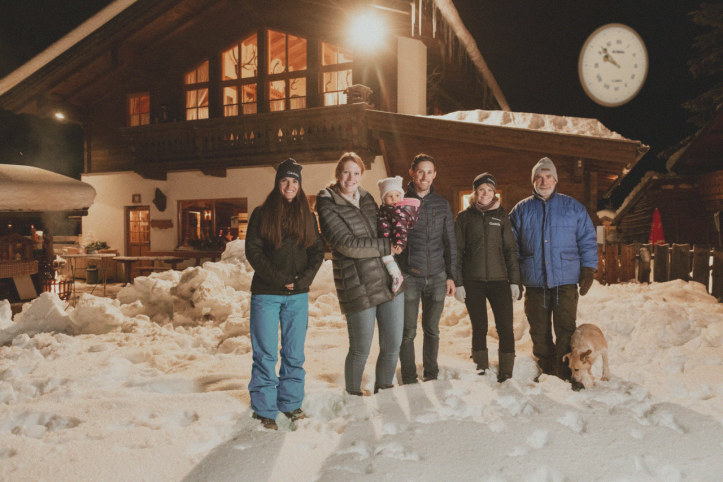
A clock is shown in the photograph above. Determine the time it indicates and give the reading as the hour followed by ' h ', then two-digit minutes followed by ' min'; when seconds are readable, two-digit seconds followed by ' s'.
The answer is 9 h 52 min
